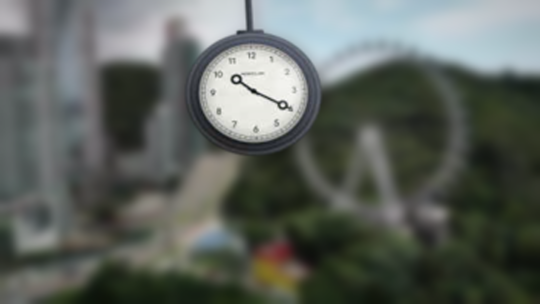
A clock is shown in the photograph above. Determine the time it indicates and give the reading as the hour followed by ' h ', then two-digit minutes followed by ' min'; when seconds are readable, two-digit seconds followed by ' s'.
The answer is 10 h 20 min
